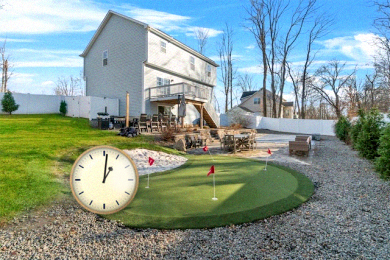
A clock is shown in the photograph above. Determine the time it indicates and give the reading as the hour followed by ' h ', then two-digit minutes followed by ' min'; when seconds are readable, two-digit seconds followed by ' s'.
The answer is 1 h 01 min
